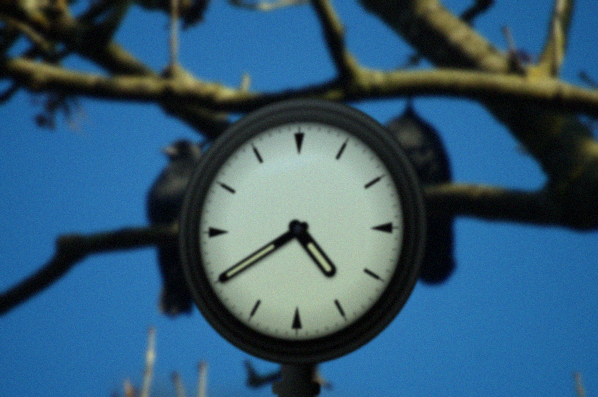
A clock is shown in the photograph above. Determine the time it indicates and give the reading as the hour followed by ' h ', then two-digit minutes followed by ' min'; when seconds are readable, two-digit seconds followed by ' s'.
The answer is 4 h 40 min
